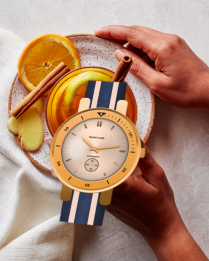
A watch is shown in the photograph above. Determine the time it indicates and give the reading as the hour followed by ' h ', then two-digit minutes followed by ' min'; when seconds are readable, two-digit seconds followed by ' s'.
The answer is 10 h 13 min
